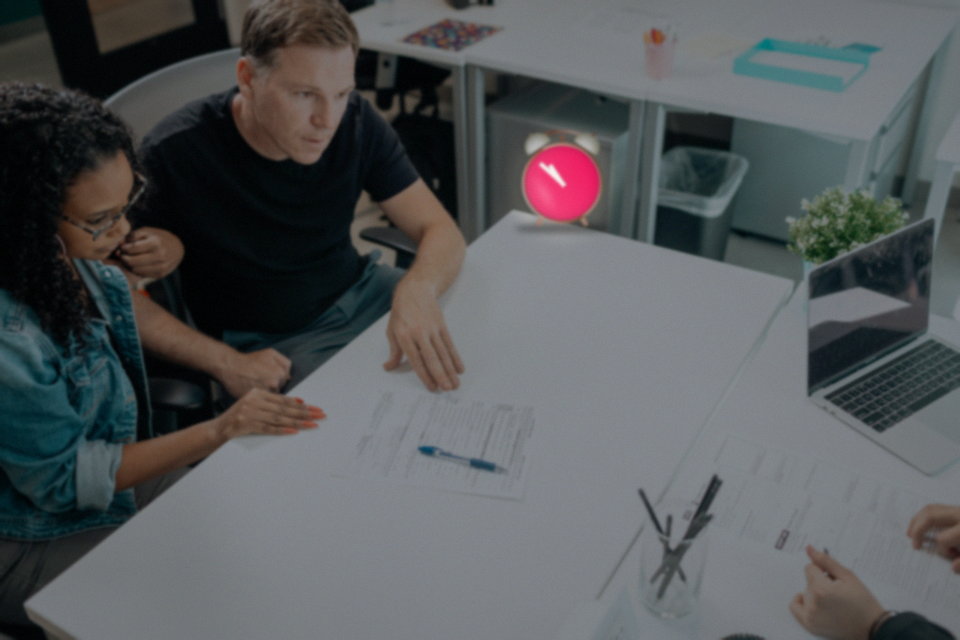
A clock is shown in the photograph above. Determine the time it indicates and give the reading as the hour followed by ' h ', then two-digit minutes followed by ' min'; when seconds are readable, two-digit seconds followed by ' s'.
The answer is 10 h 52 min
